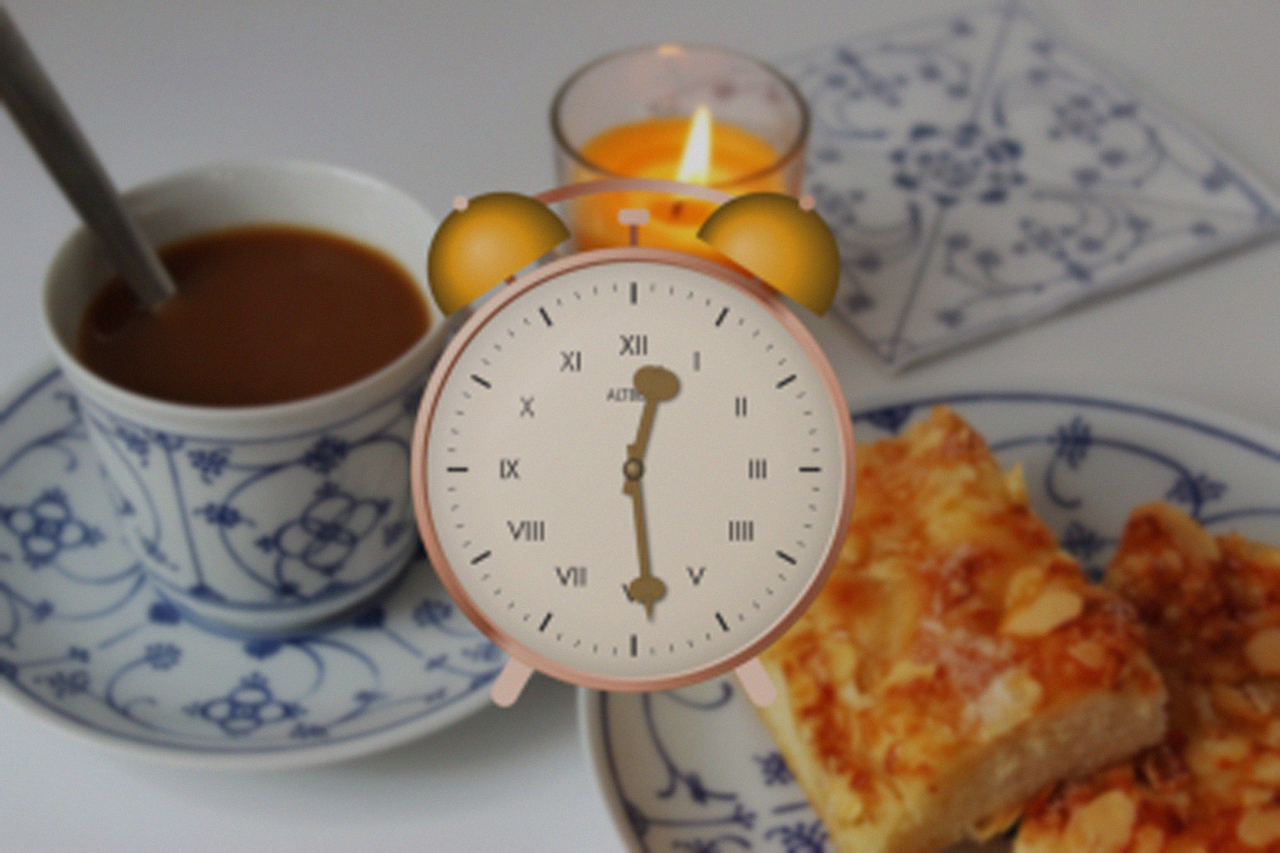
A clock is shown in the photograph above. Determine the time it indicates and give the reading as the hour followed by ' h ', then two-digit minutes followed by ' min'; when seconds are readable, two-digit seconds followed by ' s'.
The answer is 12 h 29 min
